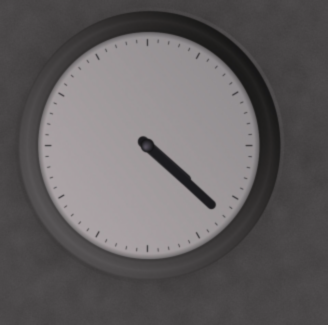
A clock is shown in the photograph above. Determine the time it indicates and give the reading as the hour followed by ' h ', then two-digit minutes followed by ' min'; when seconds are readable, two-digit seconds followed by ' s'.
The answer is 4 h 22 min
